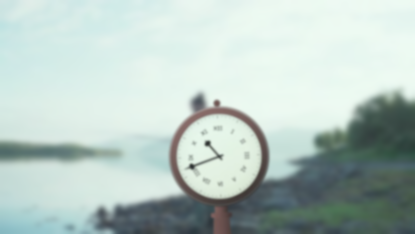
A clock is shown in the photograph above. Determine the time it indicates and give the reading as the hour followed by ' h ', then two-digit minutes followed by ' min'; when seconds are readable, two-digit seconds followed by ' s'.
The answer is 10 h 42 min
